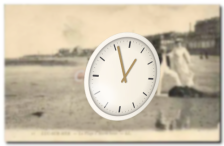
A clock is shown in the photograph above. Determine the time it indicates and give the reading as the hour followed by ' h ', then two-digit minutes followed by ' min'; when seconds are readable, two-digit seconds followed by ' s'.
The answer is 12 h 56 min
